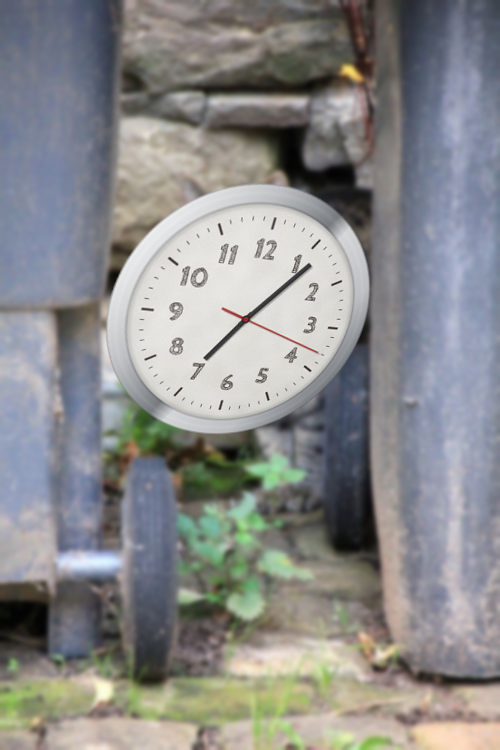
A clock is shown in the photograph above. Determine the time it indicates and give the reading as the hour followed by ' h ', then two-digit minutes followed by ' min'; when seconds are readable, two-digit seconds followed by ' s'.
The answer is 7 h 06 min 18 s
